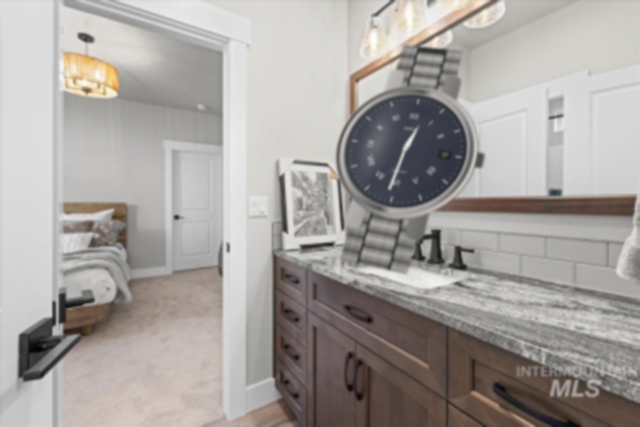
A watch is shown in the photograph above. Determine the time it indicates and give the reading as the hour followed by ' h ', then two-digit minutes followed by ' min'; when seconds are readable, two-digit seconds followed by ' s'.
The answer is 12 h 31 min
